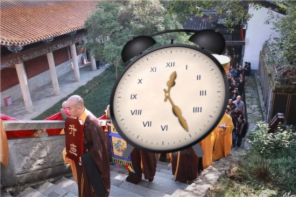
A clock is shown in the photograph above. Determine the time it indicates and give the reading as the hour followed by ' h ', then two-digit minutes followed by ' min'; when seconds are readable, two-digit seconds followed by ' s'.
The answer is 12 h 25 min
